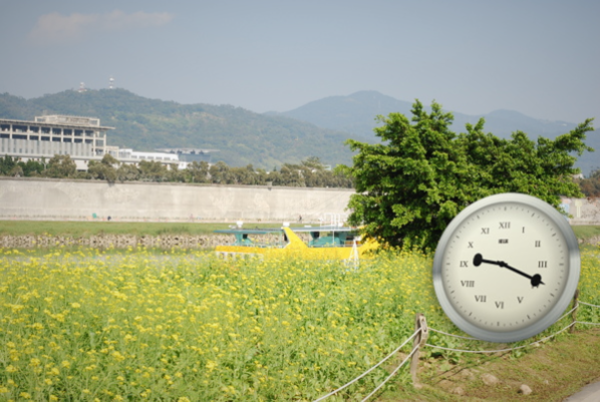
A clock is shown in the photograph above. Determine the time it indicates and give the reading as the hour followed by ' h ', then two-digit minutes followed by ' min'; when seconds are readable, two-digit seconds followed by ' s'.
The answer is 9 h 19 min
